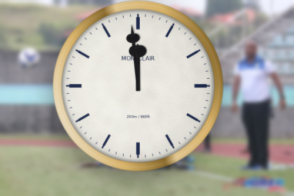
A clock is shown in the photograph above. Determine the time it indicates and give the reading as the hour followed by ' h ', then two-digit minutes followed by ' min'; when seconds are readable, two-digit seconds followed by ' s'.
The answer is 11 h 59 min
